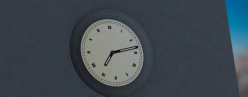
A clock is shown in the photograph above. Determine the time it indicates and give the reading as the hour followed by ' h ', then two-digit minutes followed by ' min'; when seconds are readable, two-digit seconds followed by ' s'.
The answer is 7 h 13 min
